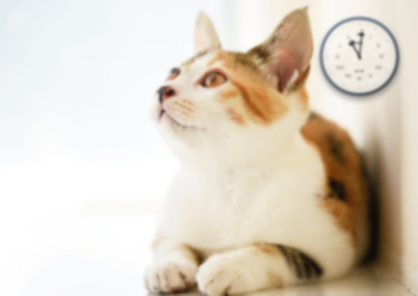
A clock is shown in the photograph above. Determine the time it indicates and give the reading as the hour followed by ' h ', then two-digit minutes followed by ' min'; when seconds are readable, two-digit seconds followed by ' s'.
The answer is 11 h 01 min
